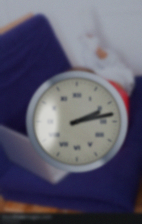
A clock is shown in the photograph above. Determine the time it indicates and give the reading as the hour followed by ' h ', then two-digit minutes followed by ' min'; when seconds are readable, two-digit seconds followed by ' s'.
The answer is 2 h 13 min
